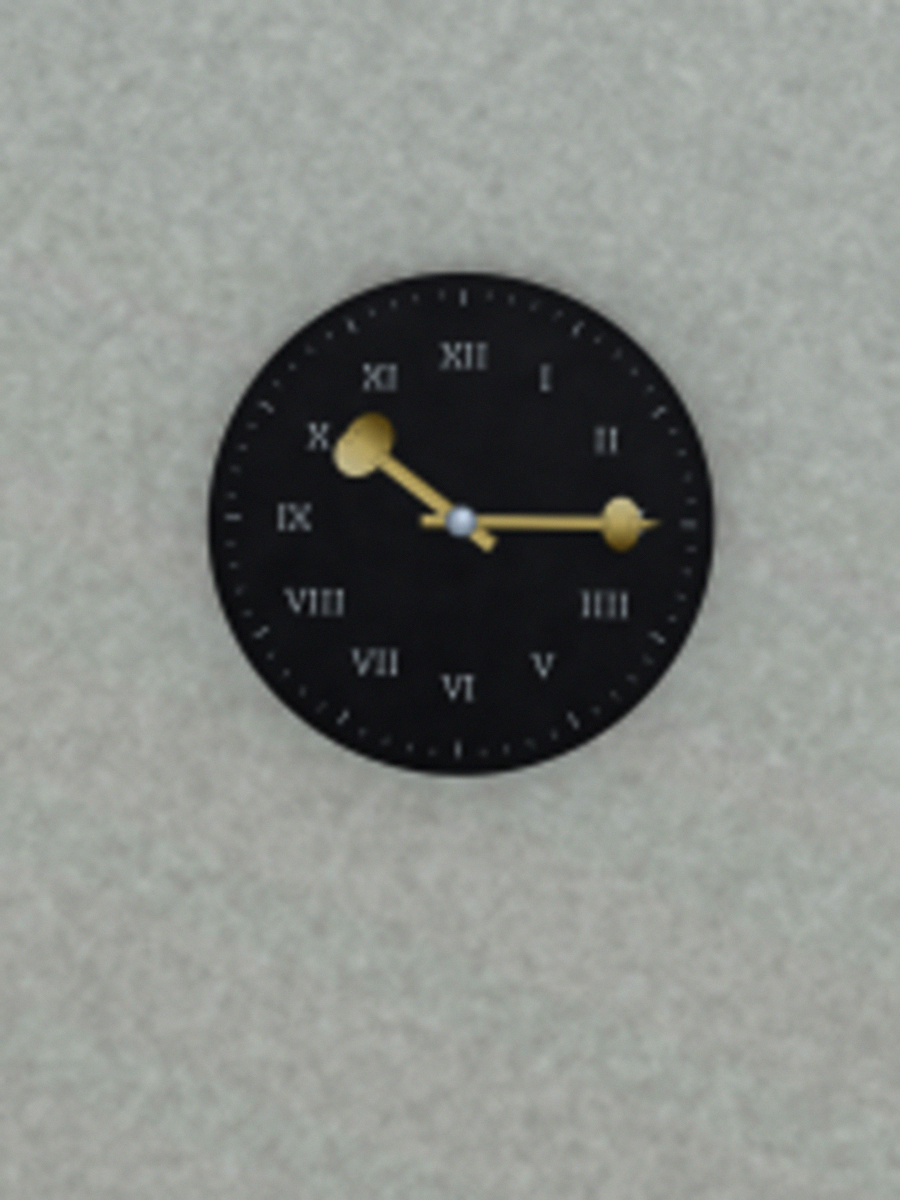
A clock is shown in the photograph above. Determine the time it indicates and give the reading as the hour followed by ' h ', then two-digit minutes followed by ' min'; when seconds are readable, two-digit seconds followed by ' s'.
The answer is 10 h 15 min
